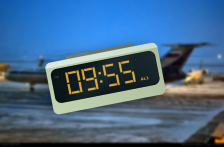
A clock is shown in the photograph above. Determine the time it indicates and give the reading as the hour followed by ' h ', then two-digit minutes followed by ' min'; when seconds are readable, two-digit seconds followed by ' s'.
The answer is 9 h 55 min
